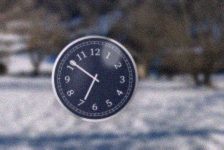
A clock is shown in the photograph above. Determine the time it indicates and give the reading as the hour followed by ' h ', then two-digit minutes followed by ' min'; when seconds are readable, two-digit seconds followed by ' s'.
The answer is 6 h 51 min
